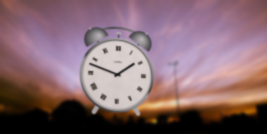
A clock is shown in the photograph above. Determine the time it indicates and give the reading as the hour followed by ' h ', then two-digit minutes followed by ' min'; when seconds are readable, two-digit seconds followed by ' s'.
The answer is 1 h 48 min
